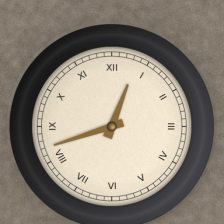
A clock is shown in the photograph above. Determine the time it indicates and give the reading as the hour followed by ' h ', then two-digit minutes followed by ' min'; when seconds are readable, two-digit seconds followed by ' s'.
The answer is 12 h 42 min
